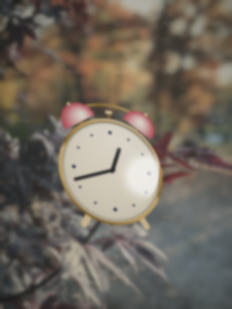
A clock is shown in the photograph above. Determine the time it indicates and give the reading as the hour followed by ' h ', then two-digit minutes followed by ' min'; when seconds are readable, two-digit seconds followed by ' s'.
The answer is 12 h 42 min
